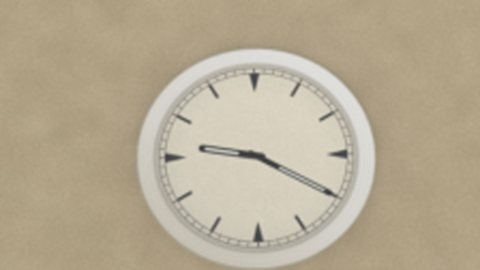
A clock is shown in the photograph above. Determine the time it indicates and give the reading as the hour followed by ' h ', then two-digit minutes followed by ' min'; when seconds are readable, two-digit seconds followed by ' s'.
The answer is 9 h 20 min
